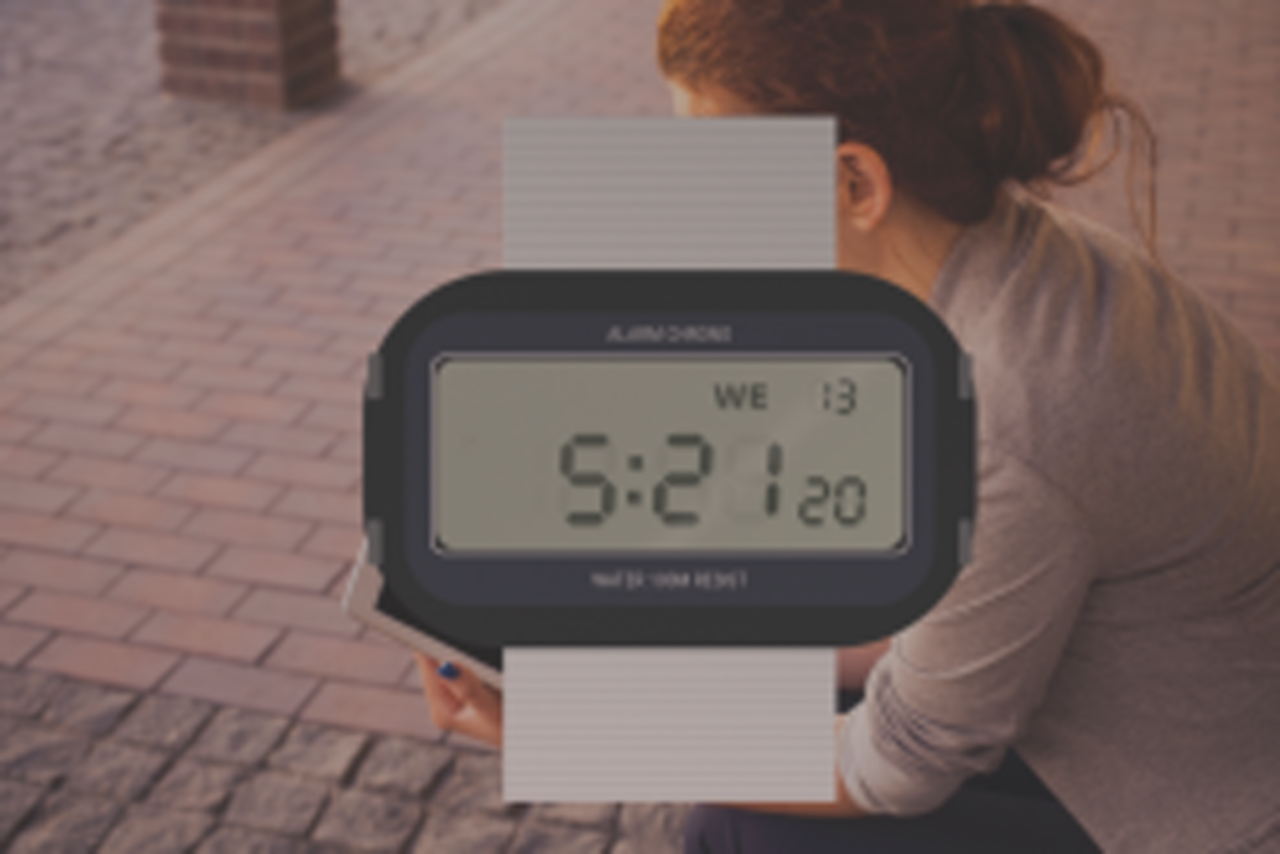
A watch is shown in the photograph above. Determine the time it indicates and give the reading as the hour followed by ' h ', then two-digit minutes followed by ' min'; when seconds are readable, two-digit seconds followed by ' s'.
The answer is 5 h 21 min 20 s
